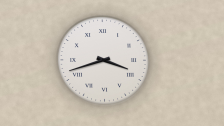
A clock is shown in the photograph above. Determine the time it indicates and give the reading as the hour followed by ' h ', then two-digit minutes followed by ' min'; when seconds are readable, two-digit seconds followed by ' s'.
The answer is 3 h 42 min
